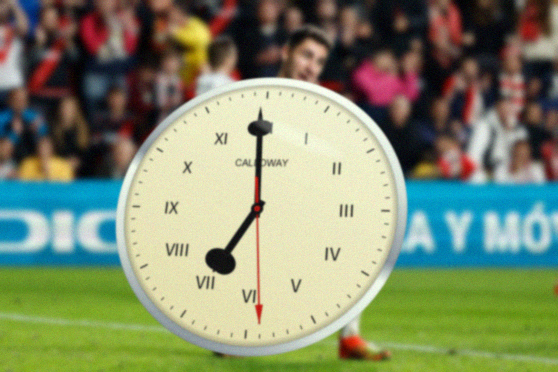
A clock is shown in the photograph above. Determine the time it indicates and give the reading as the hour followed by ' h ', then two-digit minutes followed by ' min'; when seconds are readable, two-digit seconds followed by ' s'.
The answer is 6 h 59 min 29 s
